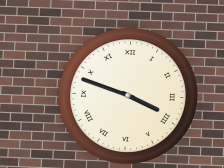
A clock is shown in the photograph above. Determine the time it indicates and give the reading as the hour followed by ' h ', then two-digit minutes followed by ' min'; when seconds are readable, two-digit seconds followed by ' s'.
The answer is 3 h 48 min
